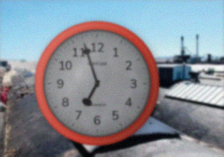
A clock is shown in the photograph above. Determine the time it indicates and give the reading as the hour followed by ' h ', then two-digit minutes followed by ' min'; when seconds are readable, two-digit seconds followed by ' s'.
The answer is 6 h 57 min
